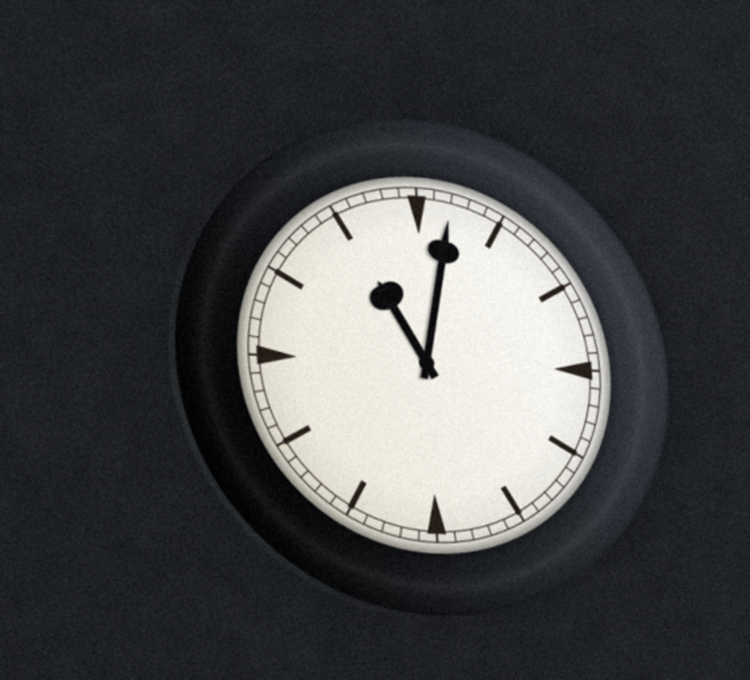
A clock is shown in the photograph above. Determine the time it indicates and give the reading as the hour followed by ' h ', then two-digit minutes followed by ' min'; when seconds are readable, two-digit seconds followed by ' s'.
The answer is 11 h 02 min
